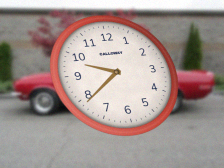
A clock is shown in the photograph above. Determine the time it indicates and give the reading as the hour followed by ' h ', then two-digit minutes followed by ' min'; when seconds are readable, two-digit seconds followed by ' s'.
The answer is 9 h 39 min
